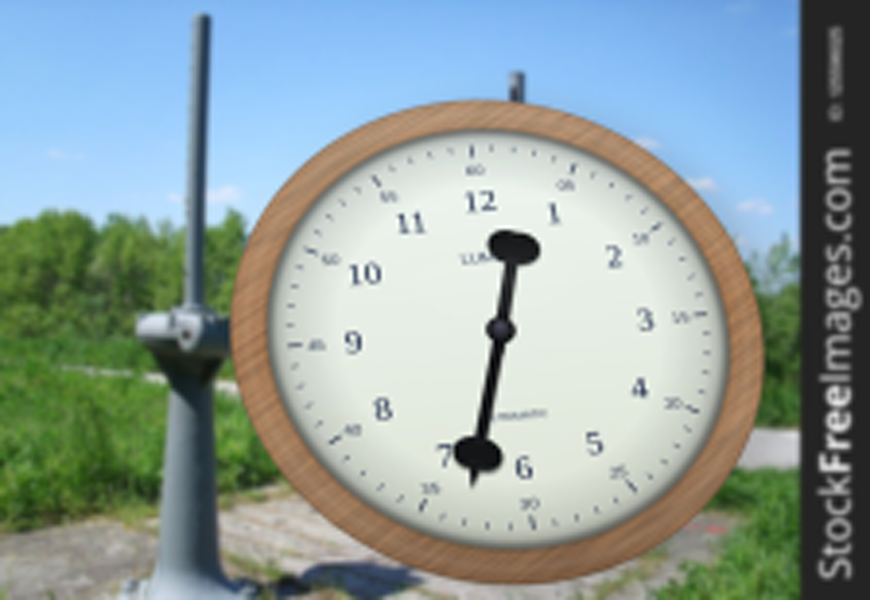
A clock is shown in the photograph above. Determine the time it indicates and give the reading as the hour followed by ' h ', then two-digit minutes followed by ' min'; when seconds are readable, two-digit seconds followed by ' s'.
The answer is 12 h 33 min
